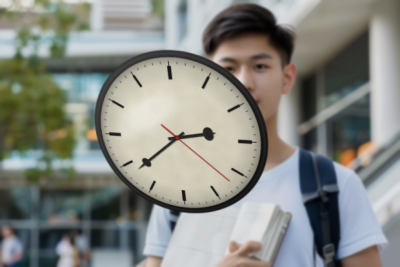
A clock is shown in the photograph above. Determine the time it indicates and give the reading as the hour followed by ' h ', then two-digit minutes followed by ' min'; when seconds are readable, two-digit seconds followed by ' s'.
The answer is 2 h 38 min 22 s
